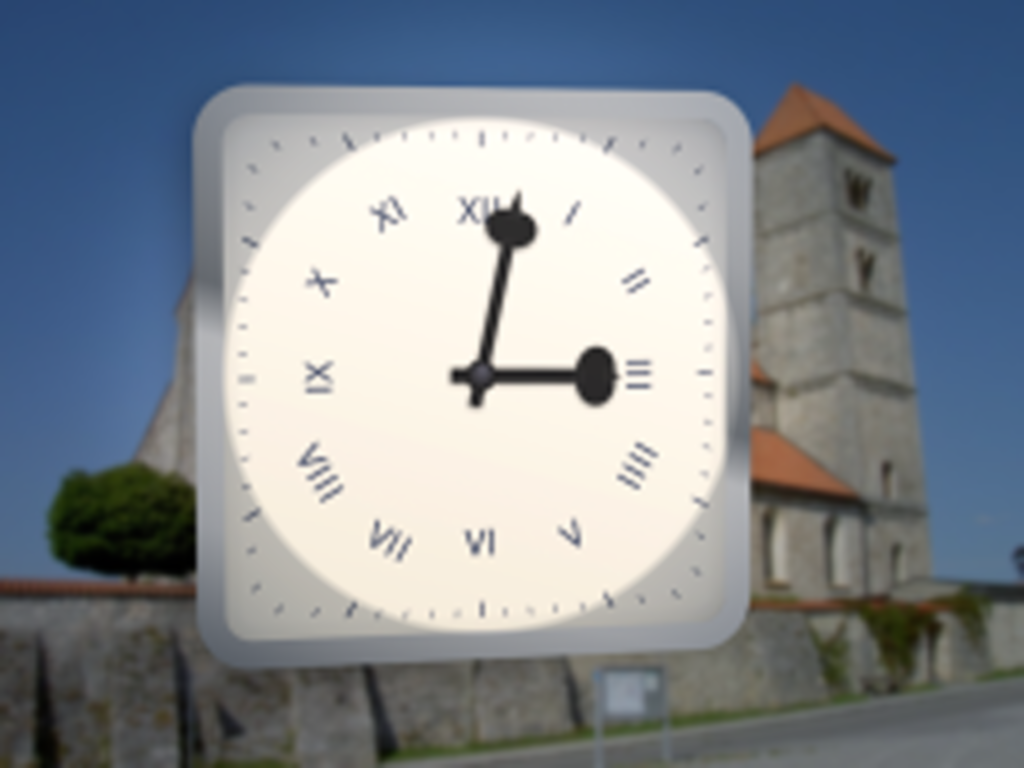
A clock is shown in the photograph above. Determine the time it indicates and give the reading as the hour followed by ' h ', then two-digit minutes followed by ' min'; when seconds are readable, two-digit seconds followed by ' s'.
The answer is 3 h 02 min
